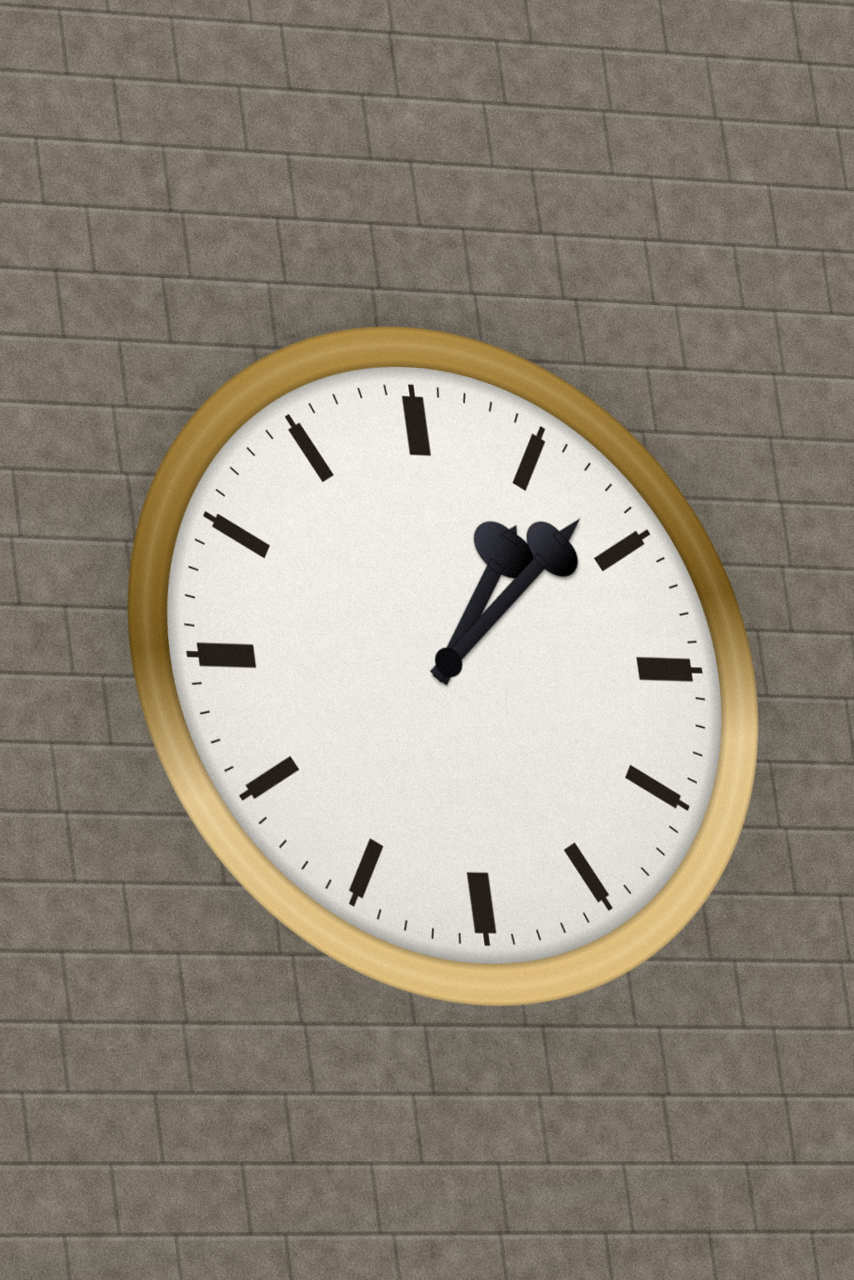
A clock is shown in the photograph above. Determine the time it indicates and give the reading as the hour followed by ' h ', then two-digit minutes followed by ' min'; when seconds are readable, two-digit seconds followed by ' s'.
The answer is 1 h 08 min
